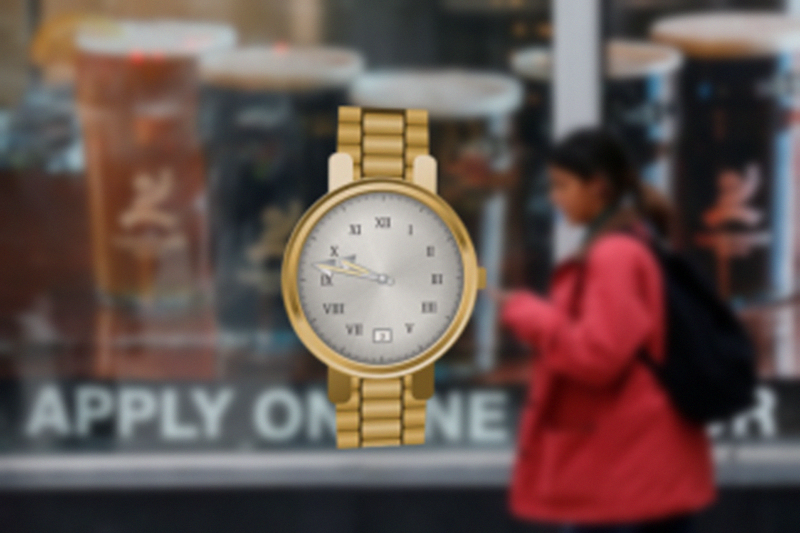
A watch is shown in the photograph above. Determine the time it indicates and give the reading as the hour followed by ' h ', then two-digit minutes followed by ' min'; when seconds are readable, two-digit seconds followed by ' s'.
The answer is 9 h 47 min
